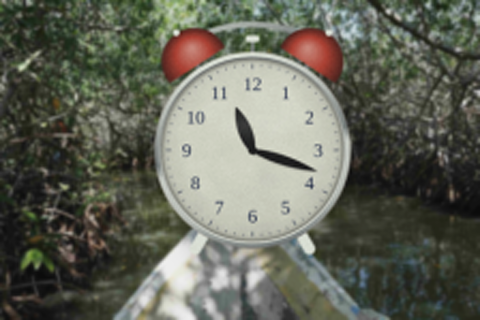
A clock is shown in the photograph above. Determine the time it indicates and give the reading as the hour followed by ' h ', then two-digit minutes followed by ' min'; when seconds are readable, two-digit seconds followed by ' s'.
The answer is 11 h 18 min
